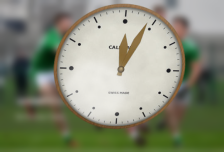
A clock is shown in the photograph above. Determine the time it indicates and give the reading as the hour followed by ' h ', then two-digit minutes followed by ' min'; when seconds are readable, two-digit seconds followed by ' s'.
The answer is 12 h 04 min
